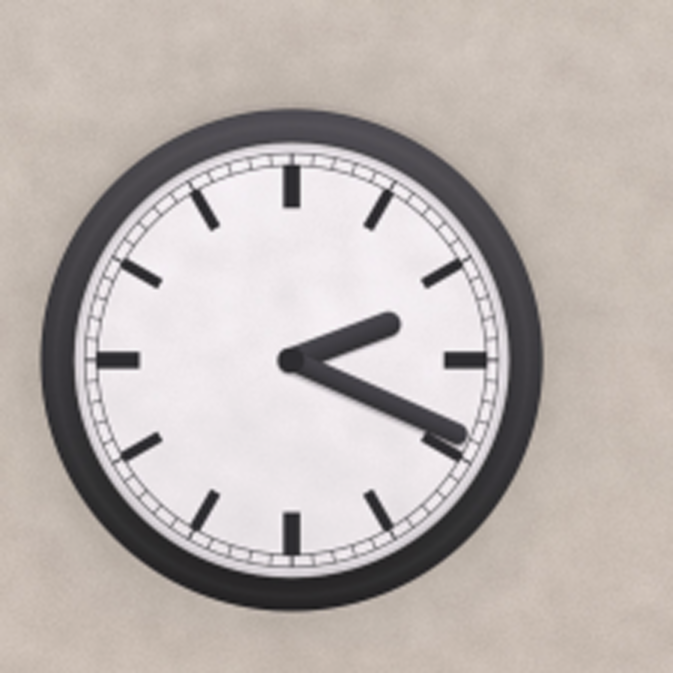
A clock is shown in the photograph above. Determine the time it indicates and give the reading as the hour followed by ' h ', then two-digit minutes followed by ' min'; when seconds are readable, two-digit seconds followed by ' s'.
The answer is 2 h 19 min
